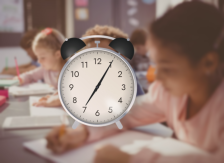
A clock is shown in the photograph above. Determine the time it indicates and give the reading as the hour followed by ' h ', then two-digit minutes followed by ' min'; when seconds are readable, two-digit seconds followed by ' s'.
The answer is 7 h 05 min
